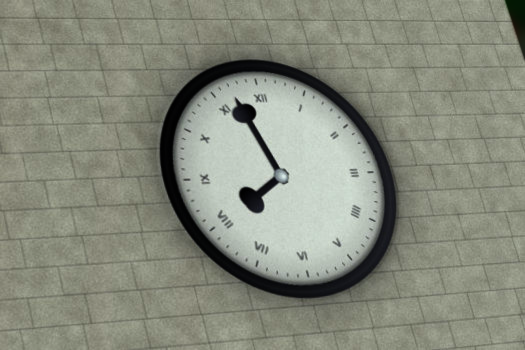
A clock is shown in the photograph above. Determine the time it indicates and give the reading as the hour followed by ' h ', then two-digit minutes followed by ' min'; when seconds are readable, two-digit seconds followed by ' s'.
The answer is 7 h 57 min
